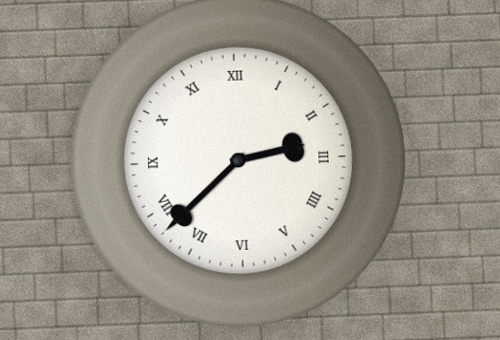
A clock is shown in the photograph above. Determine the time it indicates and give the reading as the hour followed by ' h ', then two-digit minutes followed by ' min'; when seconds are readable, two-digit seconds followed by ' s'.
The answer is 2 h 38 min
